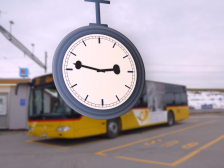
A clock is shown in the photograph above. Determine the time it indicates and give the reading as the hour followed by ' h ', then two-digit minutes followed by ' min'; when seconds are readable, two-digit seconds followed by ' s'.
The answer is 2 h 47 min
